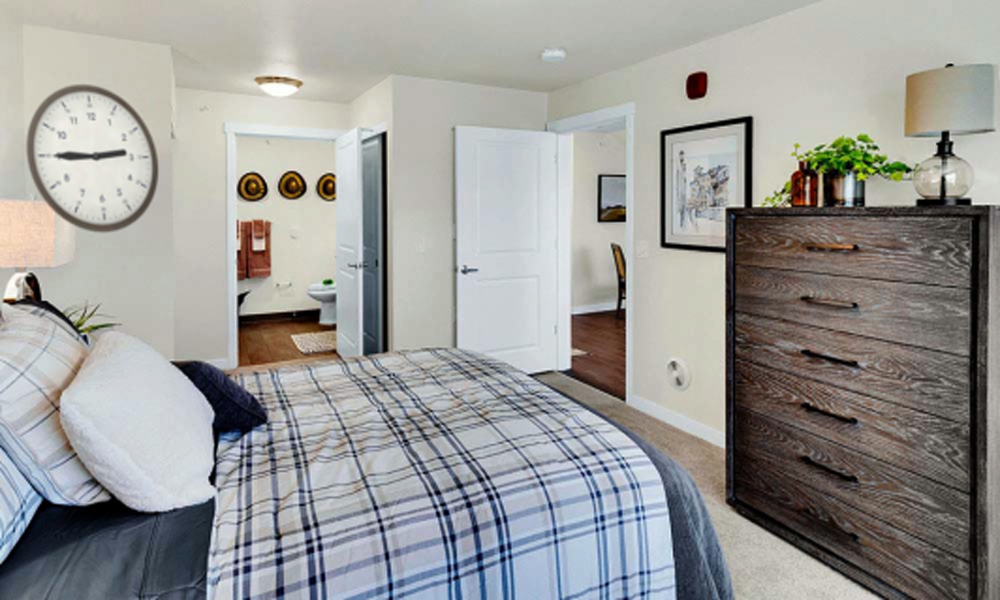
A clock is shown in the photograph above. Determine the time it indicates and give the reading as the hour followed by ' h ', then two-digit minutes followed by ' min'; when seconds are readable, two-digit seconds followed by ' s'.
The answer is 2 h 45 min
